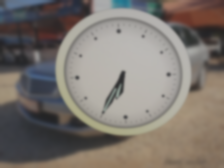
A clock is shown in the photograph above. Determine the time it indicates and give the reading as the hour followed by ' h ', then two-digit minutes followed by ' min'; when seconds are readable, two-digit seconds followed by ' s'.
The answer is 6 h 35 min
